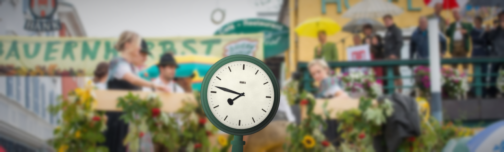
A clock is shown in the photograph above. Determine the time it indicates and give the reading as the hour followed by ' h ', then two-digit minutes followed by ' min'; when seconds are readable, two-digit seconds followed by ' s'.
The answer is 7 h 47 min
